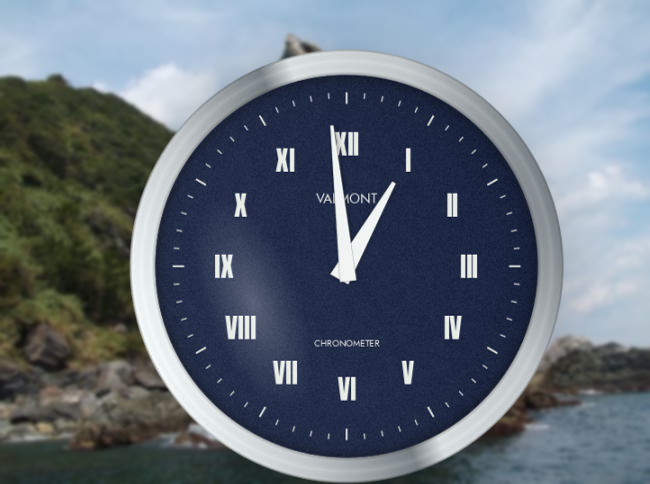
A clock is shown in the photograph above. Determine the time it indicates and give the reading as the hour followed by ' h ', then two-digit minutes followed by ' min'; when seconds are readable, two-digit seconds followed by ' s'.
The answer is 12 h 59 min
